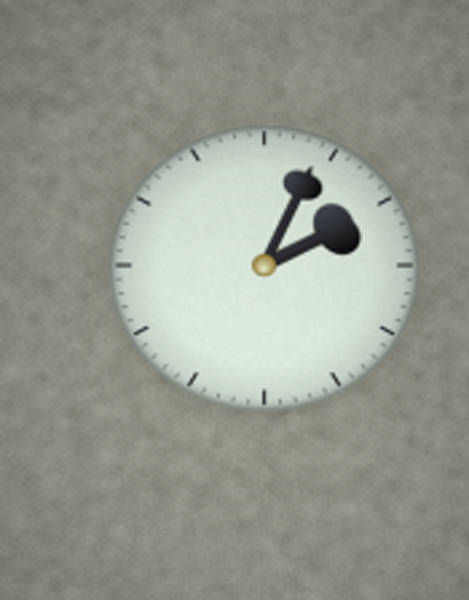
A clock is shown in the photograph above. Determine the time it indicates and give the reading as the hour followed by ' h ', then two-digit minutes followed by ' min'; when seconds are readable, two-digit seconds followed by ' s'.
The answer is 2 h 04 min
